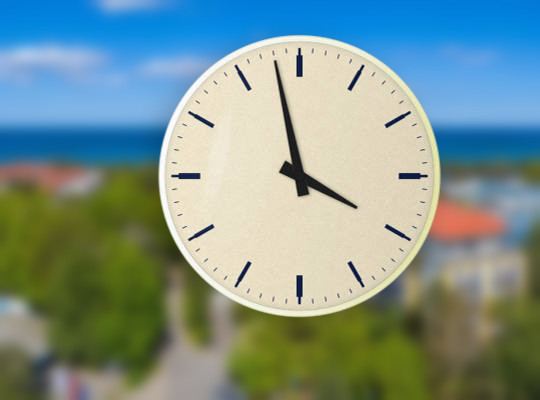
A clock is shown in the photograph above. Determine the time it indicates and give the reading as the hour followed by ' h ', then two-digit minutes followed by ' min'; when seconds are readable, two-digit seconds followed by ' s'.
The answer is 3 h 58 min
